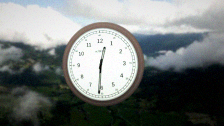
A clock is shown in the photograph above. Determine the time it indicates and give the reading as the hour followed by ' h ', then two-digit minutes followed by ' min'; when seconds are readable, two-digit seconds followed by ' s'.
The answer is 12 h 31 min
